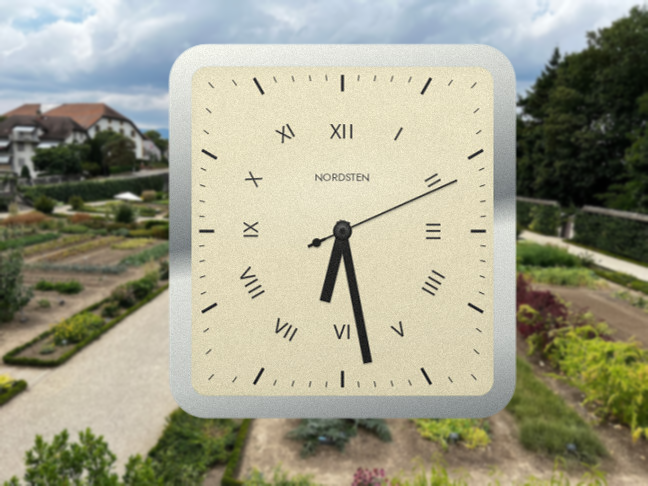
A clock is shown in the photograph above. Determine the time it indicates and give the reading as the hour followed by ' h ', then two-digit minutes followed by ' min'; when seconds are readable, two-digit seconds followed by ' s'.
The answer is 6 h 28 min 11 s
